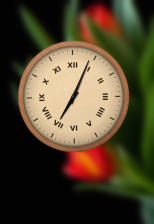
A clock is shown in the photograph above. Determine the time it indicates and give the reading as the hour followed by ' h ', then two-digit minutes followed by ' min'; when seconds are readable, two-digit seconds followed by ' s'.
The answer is 7 h 04 min
